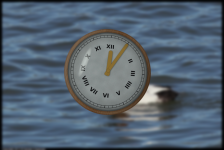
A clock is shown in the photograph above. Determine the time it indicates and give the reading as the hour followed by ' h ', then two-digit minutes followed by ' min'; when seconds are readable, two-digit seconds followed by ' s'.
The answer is 12 h 05 min
